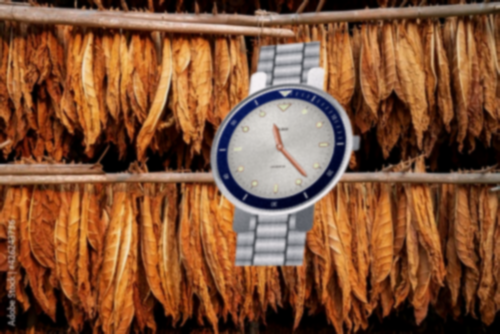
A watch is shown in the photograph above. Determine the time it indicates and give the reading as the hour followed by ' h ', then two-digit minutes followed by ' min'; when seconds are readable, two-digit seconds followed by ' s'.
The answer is 11 h 23 min
